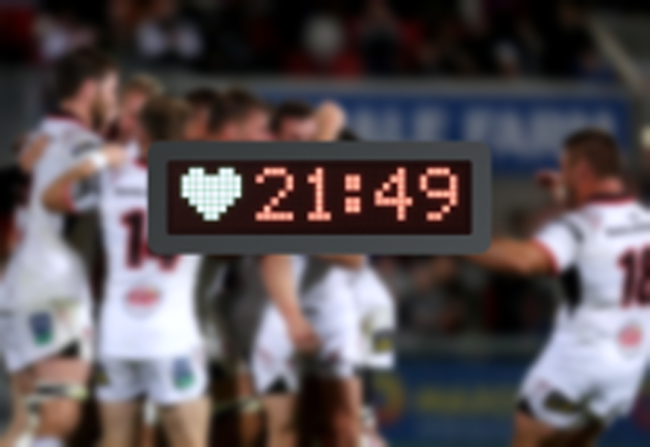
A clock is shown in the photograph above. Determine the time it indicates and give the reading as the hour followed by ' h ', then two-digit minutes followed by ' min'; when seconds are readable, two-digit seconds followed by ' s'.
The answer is 21 h 49 min
